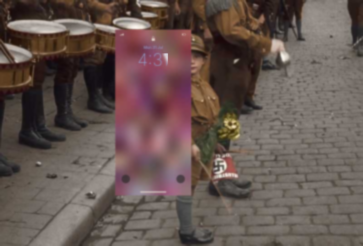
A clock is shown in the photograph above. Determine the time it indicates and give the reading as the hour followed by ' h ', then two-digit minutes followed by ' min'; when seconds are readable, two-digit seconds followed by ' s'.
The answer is 4 h 31 min
